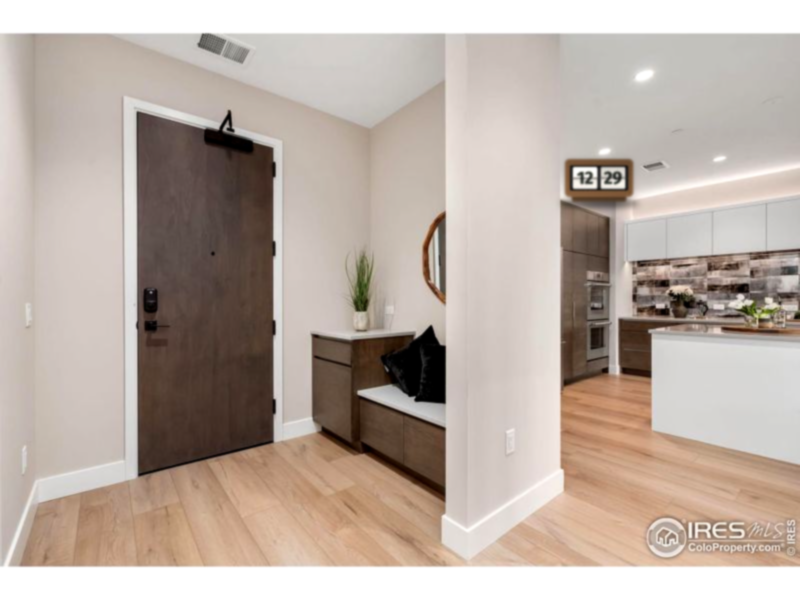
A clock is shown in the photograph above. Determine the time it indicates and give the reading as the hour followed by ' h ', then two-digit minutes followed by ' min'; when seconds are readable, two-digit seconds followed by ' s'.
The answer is 12 h 29 min
